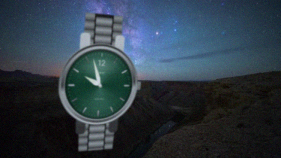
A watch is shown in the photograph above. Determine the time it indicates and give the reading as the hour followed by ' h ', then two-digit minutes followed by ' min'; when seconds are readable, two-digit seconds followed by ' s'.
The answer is 9 h 57 min
